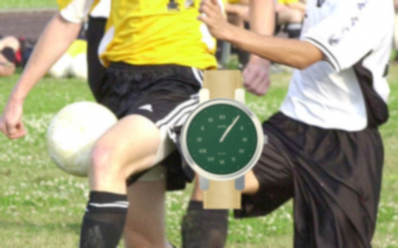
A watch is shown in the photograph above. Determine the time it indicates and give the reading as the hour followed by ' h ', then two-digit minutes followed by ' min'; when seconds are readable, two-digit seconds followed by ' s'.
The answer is 1 h 06 min
